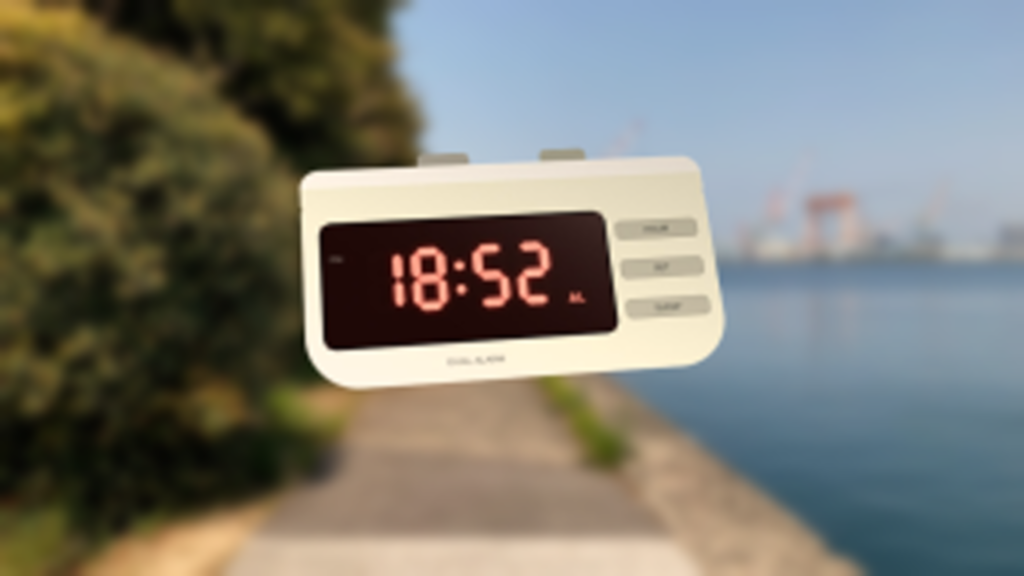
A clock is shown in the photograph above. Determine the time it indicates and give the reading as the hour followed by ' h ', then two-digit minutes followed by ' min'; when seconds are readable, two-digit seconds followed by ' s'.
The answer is 18 h 52 min
